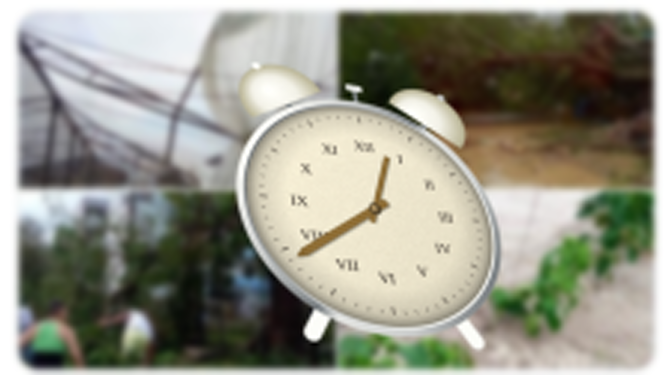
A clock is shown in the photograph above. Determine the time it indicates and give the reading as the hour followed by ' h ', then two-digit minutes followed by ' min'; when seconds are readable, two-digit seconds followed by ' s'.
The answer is 12 h 39 min
